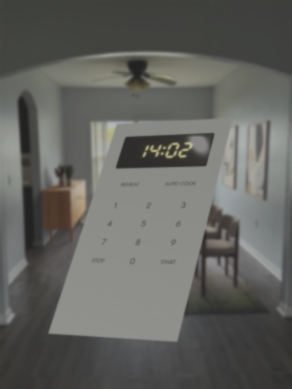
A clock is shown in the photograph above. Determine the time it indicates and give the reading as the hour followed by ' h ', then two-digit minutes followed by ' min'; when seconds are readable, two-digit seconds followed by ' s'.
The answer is 14 h 02 min
